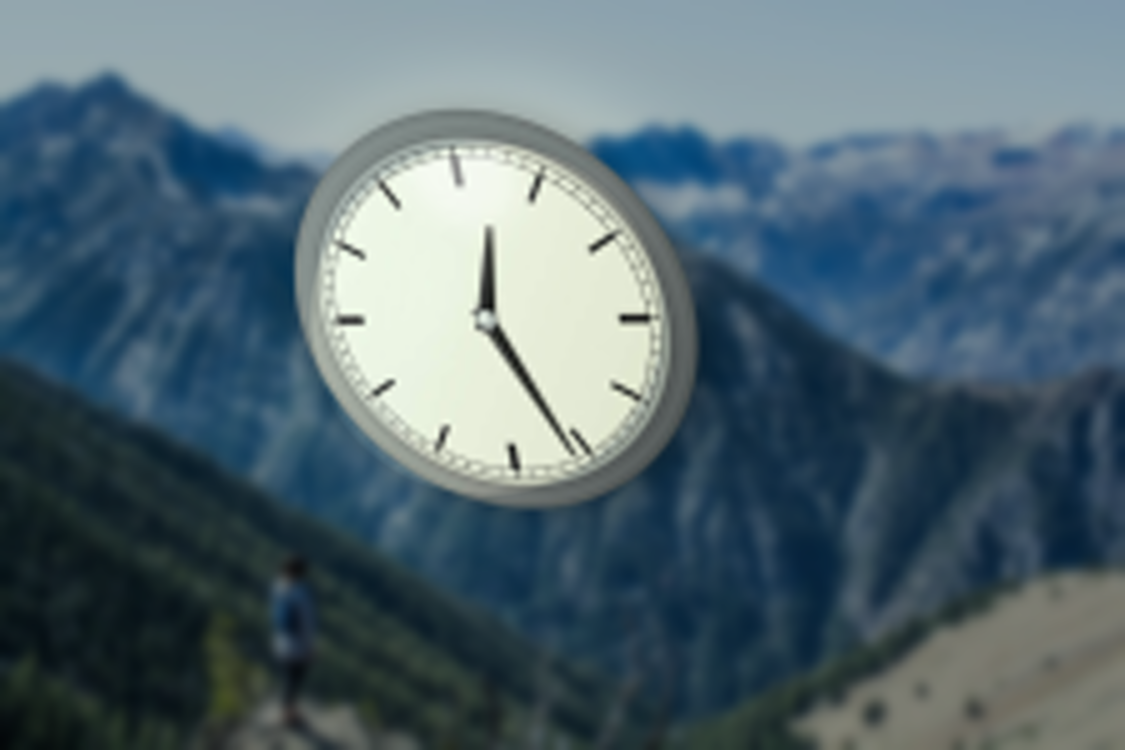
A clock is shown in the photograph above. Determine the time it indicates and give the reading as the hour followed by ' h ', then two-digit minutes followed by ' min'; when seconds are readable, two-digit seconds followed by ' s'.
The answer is 12 h 26 min
